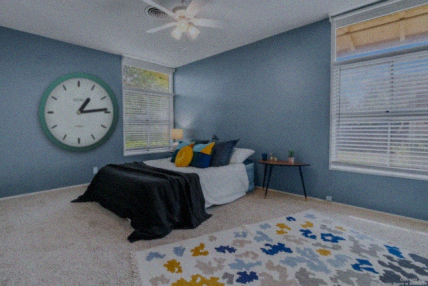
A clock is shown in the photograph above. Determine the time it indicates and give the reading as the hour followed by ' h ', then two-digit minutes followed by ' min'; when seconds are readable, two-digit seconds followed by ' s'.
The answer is 1 h 14 min
